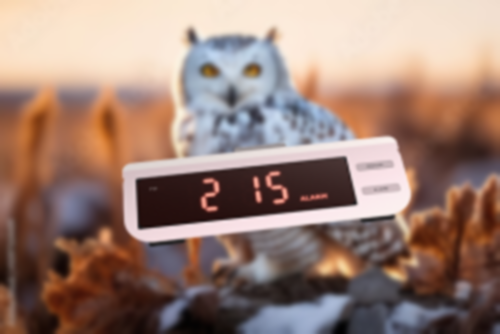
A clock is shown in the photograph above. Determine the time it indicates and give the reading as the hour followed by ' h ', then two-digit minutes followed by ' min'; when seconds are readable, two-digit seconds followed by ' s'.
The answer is 2 h 15 min
